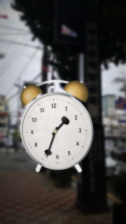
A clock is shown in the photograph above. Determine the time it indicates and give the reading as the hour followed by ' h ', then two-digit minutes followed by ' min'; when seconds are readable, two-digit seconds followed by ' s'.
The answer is 1 h 34 min
